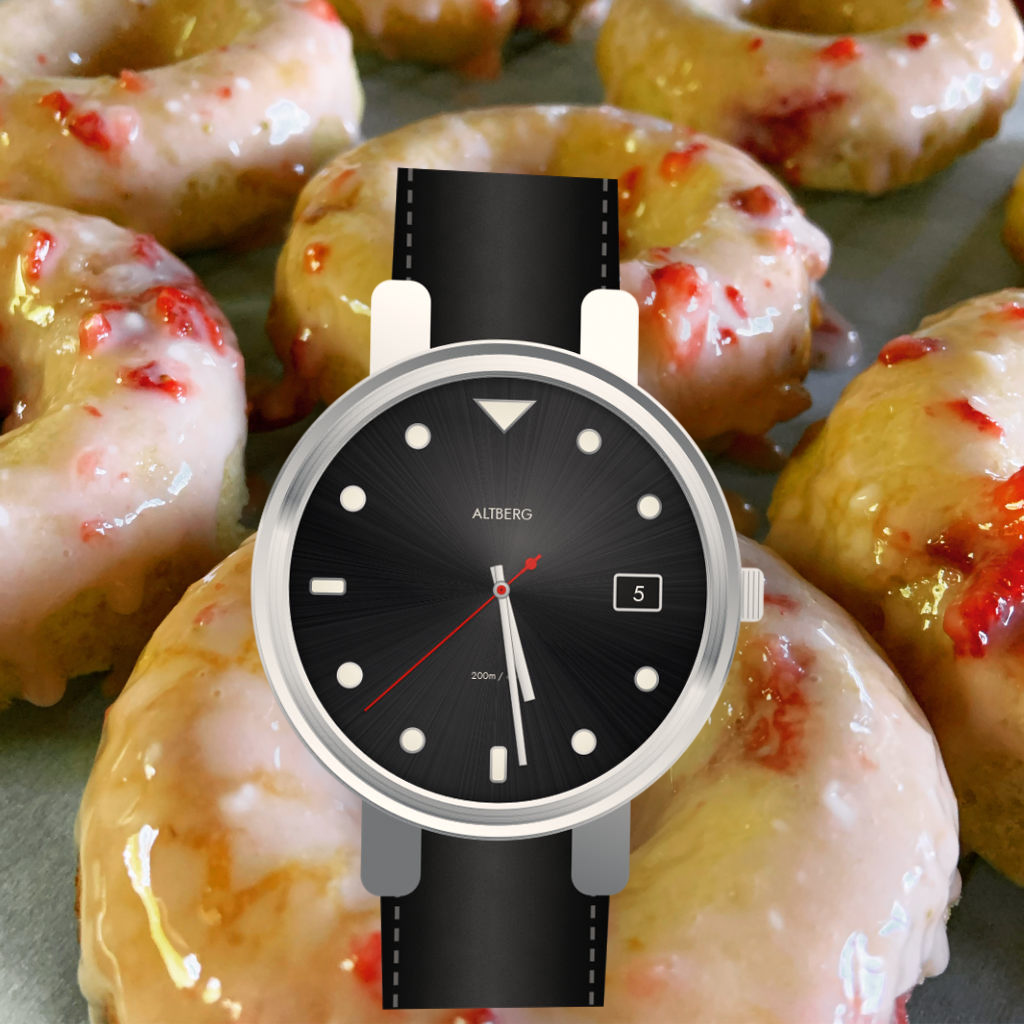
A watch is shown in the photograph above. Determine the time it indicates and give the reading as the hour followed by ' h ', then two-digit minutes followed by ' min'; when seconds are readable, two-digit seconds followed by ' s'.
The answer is 5 h 28 min 38 s
